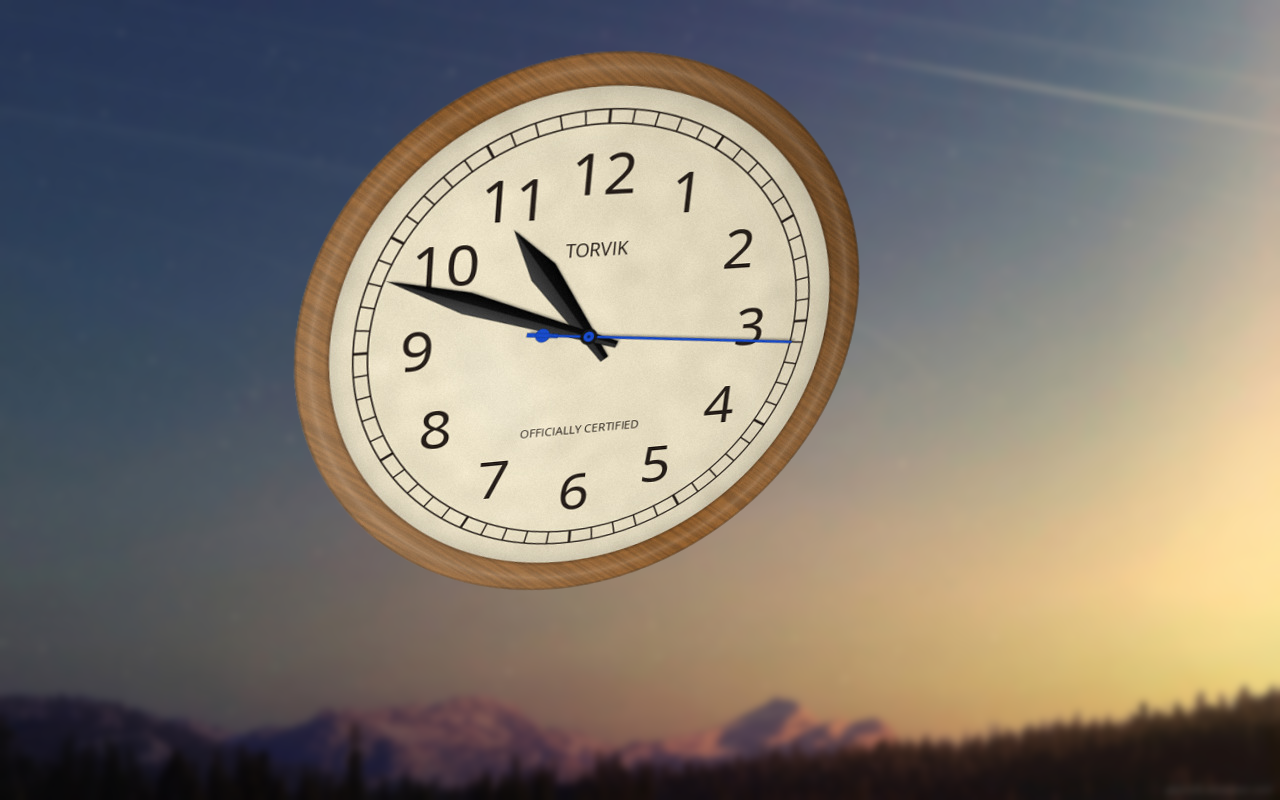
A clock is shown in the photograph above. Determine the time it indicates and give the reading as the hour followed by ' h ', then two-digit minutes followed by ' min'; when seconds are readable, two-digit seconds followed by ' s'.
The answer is 10 h 48 min 16 s
